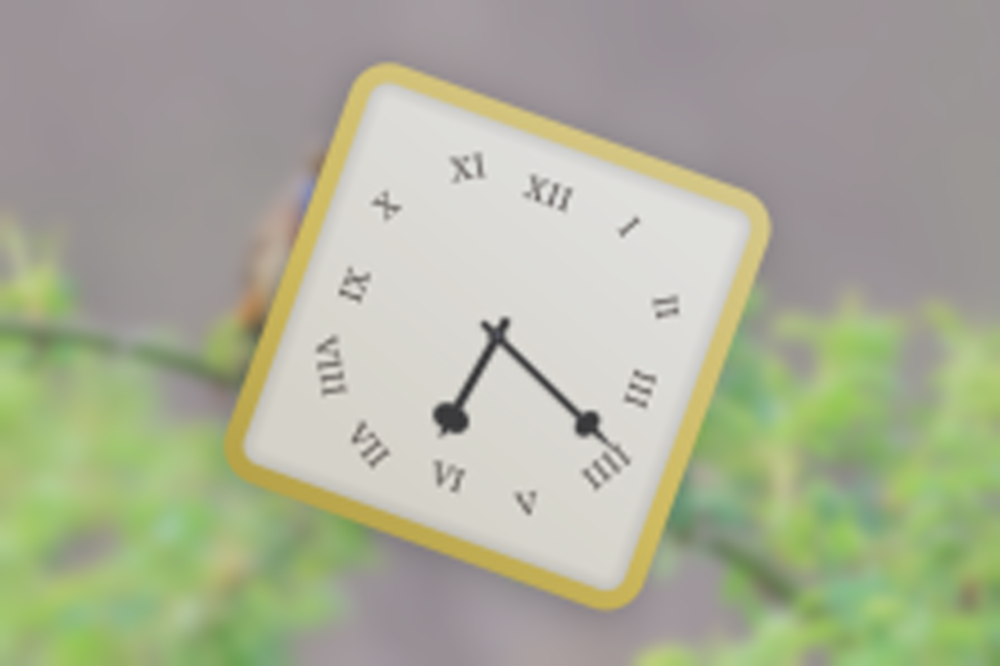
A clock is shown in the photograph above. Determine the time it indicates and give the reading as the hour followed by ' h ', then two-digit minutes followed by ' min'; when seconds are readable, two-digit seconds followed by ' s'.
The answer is 6 h 19 min
